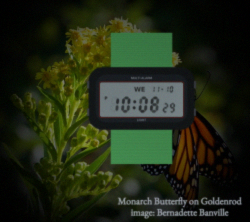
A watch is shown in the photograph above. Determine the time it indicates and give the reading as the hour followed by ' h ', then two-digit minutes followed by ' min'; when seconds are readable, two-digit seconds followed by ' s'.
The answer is 10 h 08 min 29 s
